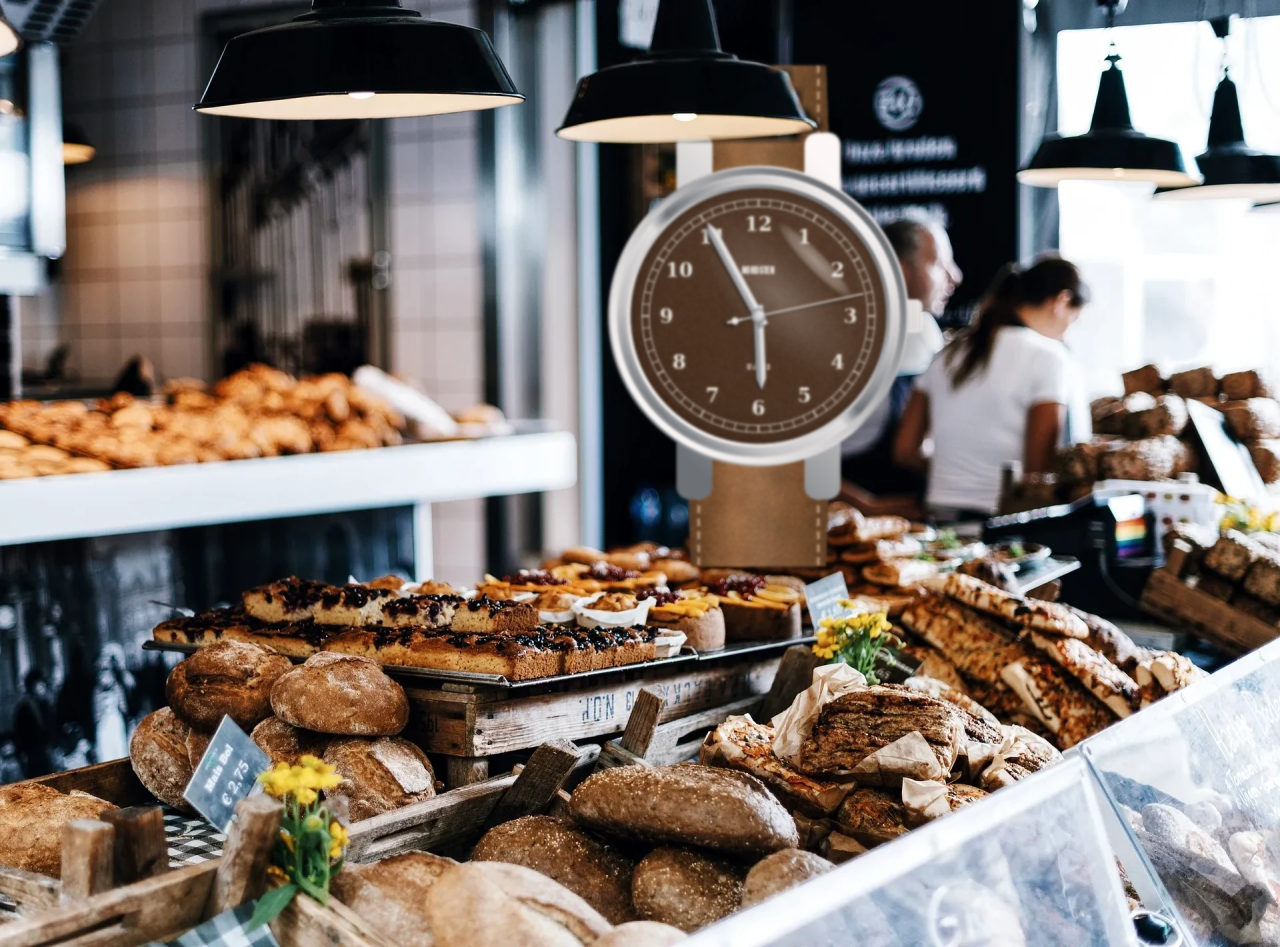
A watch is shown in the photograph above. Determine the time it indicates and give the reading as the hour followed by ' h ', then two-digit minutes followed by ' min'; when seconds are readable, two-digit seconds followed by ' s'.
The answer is 5 h 55 min 13 s
